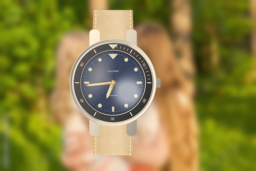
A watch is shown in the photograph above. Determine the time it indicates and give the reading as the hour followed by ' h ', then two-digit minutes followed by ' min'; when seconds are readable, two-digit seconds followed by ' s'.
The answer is 6 h 44 min
